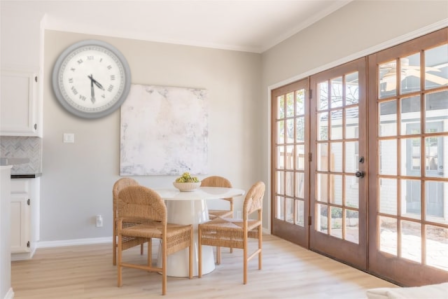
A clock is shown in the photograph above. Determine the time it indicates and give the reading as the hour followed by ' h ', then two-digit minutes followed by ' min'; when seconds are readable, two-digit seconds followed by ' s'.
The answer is 4 h 30 min
